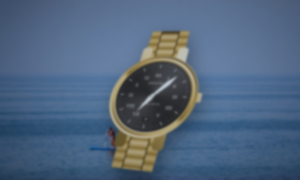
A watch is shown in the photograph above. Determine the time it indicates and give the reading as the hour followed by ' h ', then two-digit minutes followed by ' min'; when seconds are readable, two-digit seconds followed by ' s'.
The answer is 7 h 07 min
